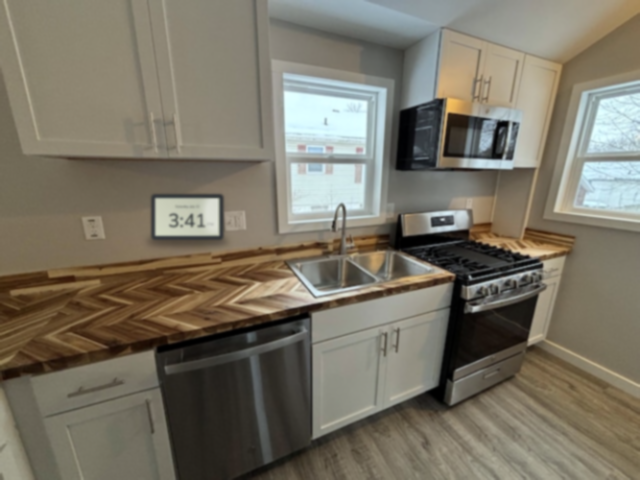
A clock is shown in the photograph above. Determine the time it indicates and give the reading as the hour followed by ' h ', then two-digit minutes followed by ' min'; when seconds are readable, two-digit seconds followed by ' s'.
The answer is 3 h 41 min
